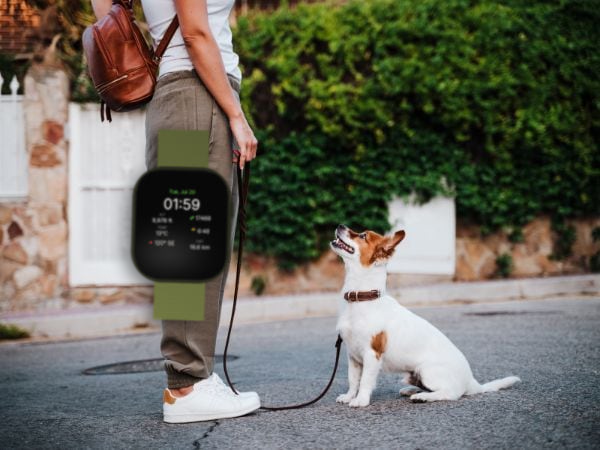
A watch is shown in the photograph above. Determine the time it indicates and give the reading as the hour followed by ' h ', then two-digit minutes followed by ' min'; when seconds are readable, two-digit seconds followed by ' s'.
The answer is 1 h 59 min
